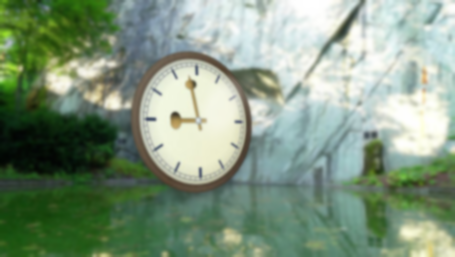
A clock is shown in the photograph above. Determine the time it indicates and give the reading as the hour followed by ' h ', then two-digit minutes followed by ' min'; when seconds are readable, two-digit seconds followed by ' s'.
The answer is 8 h 58 min
